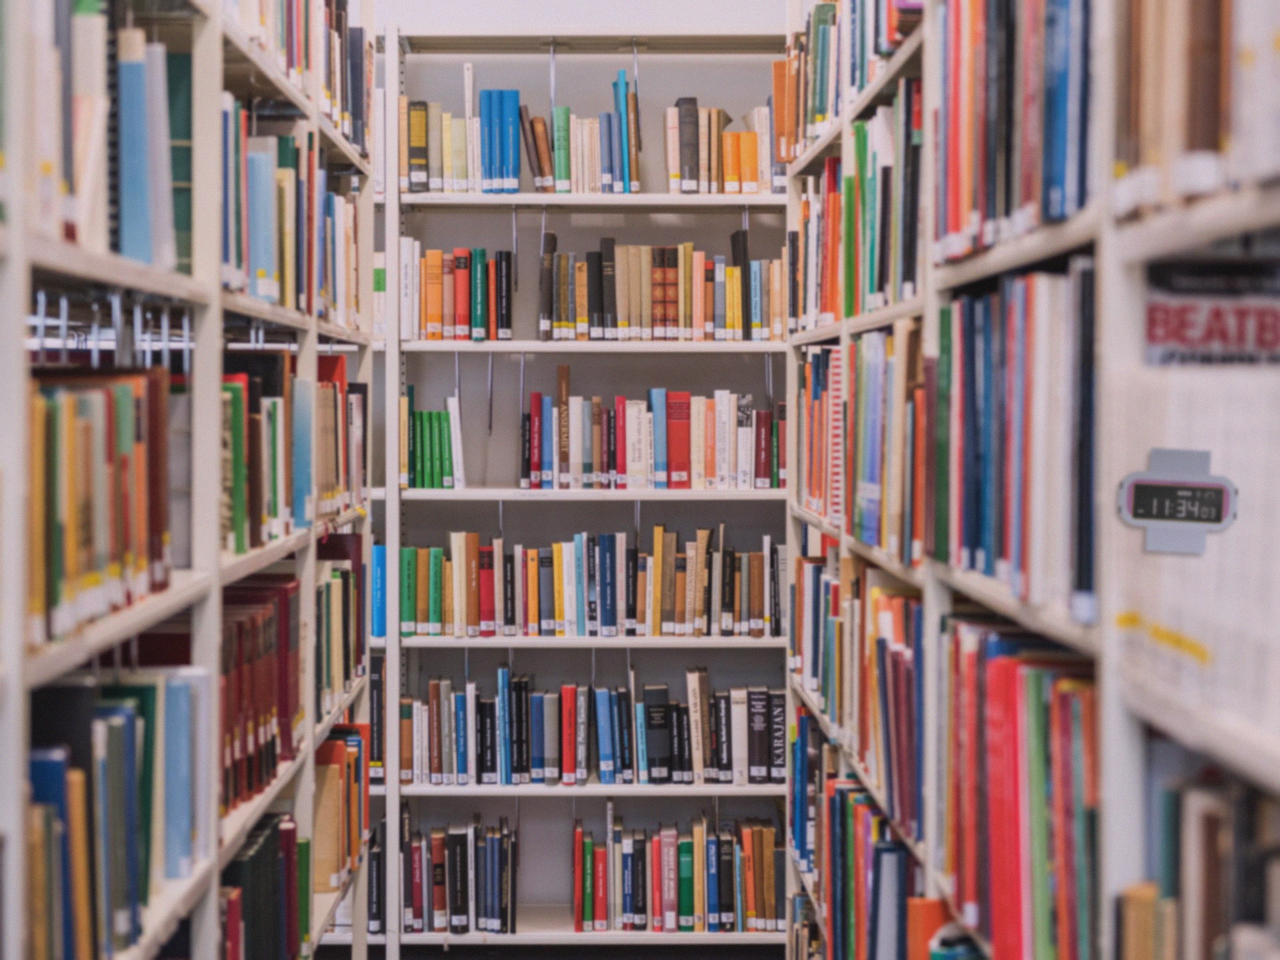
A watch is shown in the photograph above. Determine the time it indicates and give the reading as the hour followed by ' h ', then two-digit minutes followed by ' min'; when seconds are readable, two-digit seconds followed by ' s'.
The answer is 11 h 34 min
